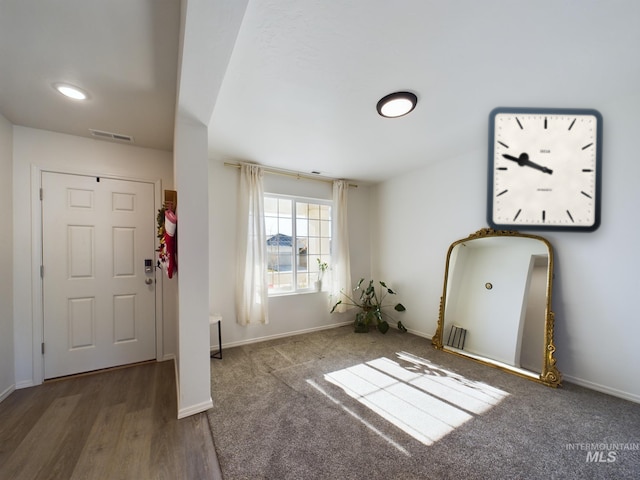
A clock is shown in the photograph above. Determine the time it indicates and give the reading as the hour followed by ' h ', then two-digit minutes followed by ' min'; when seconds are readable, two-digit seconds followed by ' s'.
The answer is 9 h 48 min
